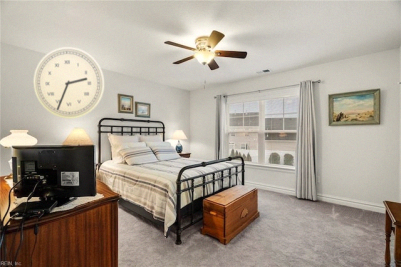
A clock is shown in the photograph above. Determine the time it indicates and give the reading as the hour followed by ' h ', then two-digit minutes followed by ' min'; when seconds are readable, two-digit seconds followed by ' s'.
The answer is 2 h 34 min
